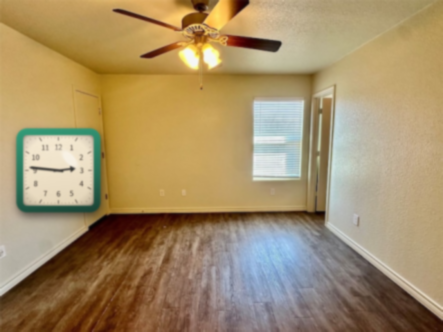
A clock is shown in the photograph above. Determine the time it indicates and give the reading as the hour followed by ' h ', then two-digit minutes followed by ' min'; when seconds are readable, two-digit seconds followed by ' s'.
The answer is 2 h 46 min
